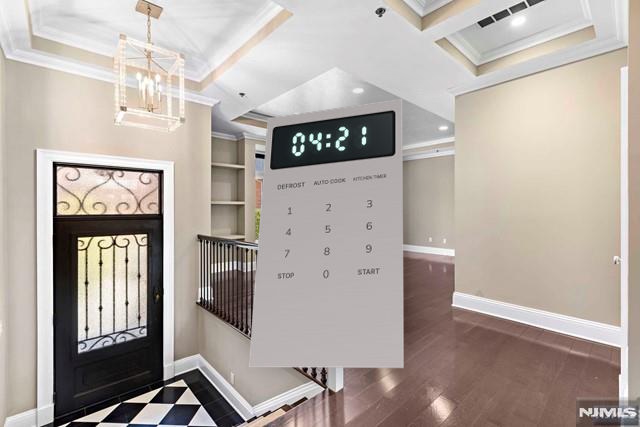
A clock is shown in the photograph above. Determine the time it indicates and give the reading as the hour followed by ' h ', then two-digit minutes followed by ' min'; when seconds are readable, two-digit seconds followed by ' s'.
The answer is 4 h 21 min
